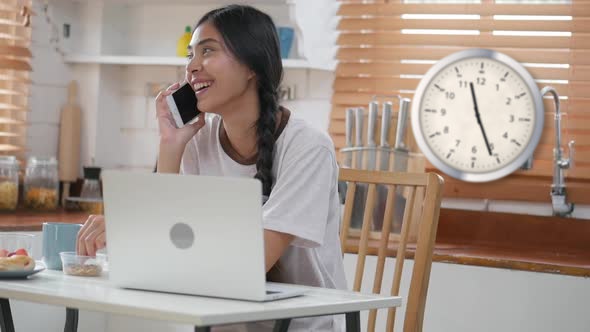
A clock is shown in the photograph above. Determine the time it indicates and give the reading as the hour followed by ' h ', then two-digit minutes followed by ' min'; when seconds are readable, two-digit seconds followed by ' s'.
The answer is 11 h 26 min
